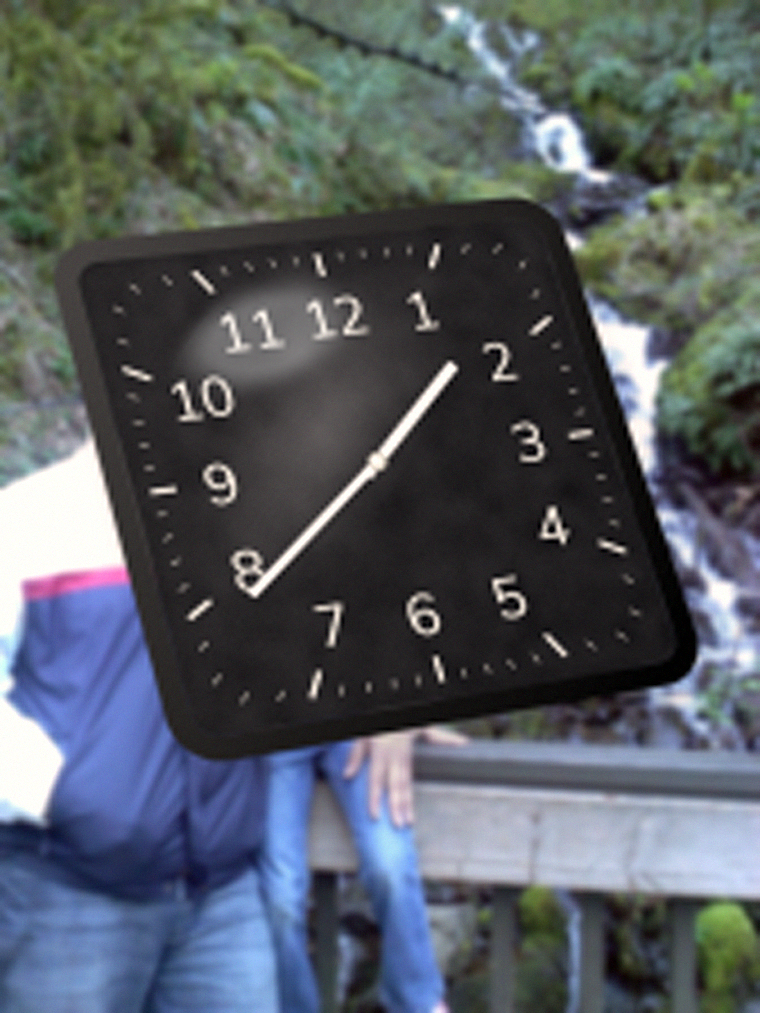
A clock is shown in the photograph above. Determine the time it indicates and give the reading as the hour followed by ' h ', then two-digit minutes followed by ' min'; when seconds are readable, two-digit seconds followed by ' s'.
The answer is 1 h 39 min
